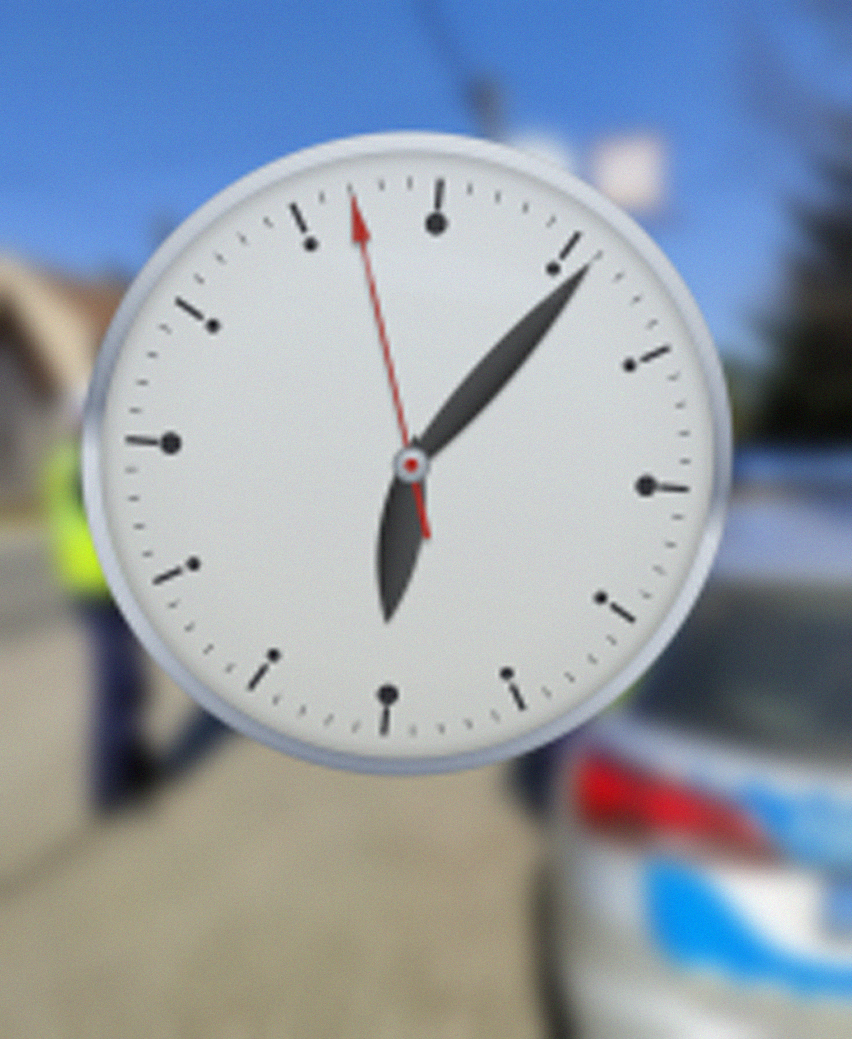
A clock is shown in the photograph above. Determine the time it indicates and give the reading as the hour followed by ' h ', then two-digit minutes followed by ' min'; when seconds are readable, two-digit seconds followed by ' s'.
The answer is 6 h 05 min 57 s
